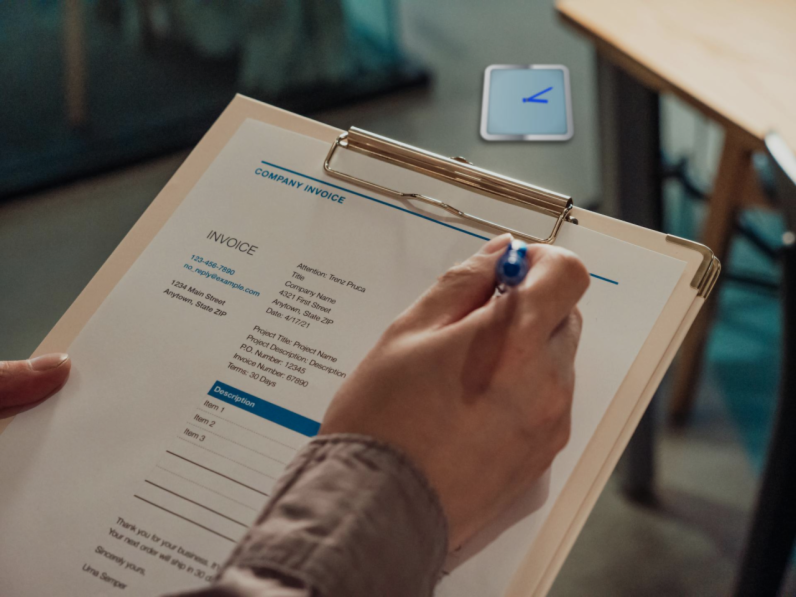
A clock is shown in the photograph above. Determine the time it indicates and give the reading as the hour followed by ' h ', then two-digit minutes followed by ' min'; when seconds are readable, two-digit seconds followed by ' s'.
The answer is 3 h 10 min
